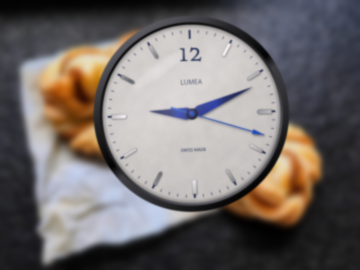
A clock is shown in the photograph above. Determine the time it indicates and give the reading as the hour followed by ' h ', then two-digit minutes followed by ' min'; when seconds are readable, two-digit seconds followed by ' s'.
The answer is 9 h 11 min 18 s
